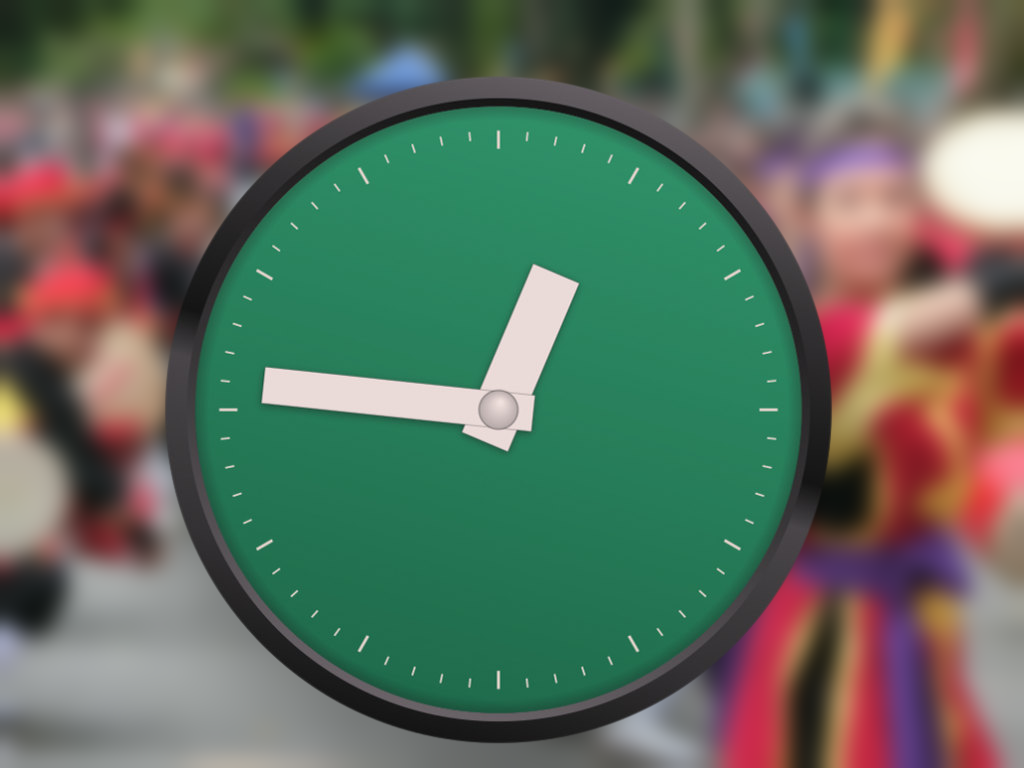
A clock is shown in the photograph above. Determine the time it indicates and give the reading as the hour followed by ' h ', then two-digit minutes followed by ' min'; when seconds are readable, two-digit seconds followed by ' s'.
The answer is 12 h 46 min
